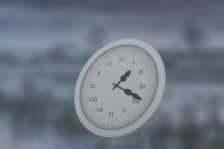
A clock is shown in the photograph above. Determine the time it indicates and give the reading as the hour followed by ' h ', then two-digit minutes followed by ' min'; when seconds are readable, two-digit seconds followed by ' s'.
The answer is 1 h 19 min
